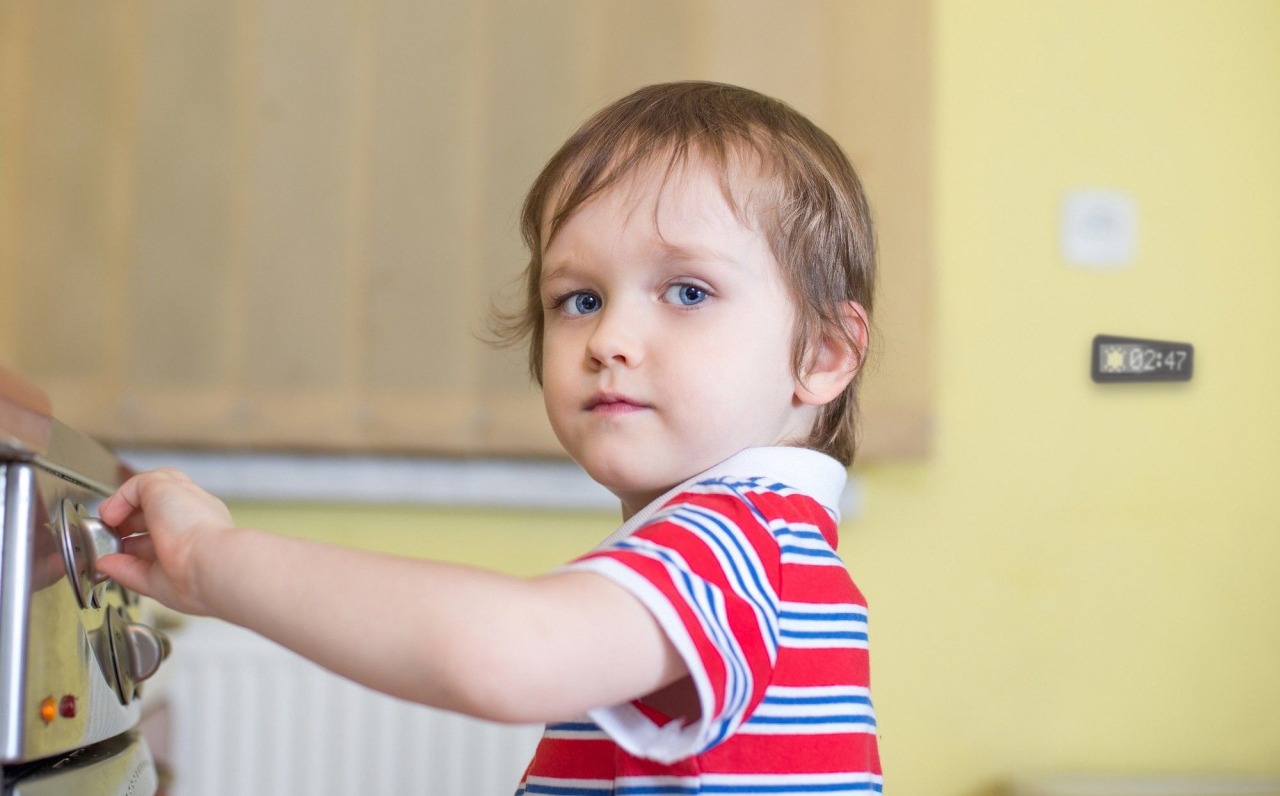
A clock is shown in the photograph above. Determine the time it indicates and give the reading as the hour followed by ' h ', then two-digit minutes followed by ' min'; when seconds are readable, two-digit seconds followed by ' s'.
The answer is 2 h 47 min
